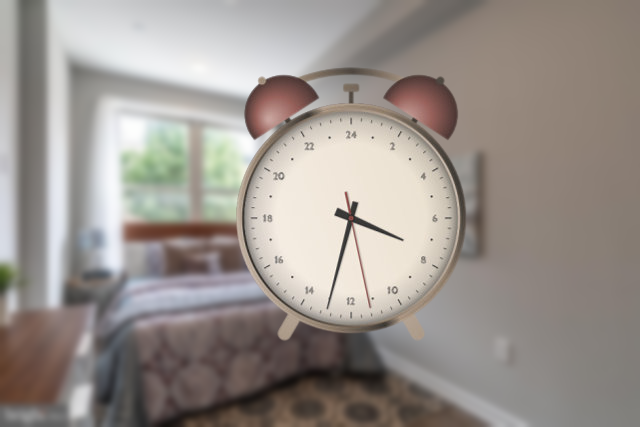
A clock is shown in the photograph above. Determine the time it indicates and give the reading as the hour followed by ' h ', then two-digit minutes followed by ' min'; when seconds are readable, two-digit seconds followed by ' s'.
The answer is 7 h 32 min 28 s
